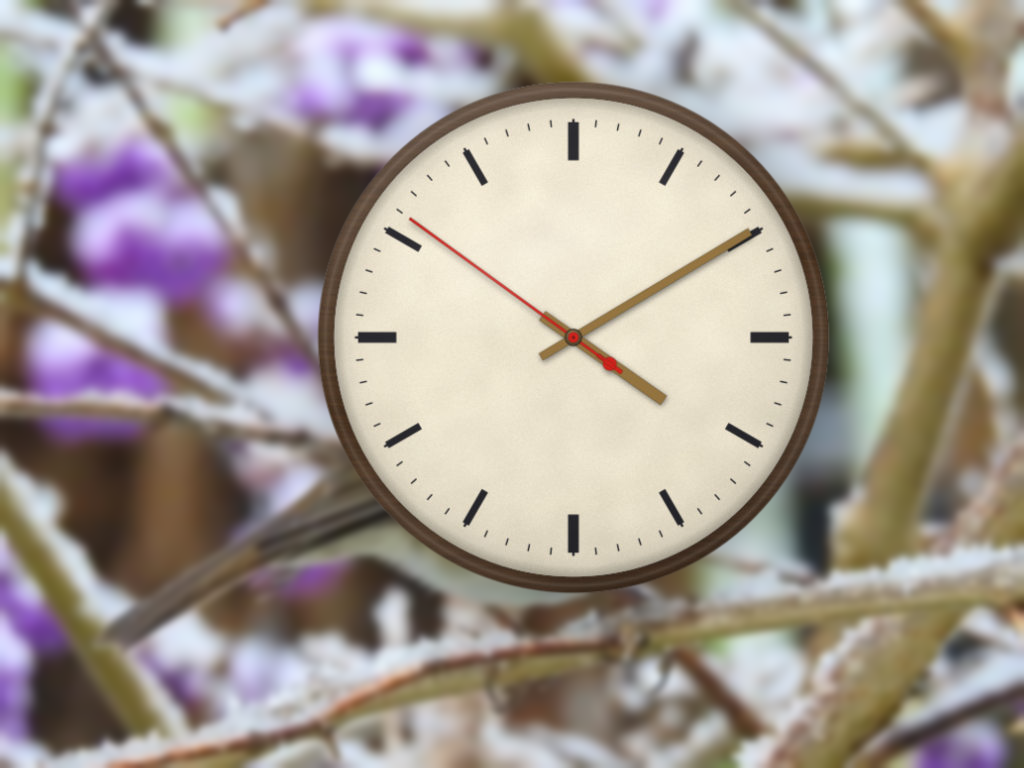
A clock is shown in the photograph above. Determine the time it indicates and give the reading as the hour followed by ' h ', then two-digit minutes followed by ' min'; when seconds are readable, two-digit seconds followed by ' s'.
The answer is 4 h 09 min 51 s
